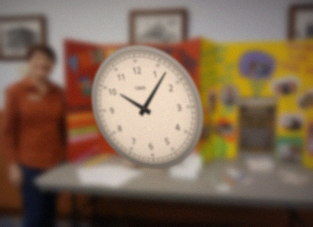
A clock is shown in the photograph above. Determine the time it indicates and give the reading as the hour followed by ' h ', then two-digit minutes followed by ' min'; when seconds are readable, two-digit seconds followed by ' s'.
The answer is 10 h 07 min
